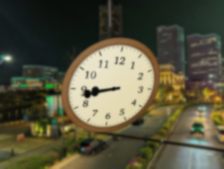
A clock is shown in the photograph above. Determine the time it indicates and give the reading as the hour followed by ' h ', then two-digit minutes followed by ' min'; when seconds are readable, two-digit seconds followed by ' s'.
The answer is 8 h 43 min
